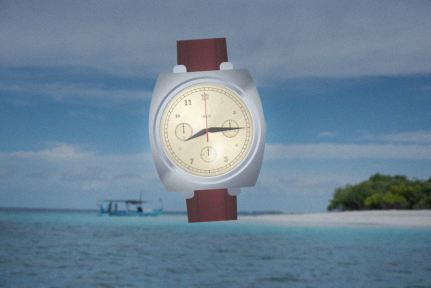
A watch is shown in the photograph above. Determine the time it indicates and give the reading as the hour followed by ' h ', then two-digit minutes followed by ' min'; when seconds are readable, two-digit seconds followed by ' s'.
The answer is 8 h 15 min
